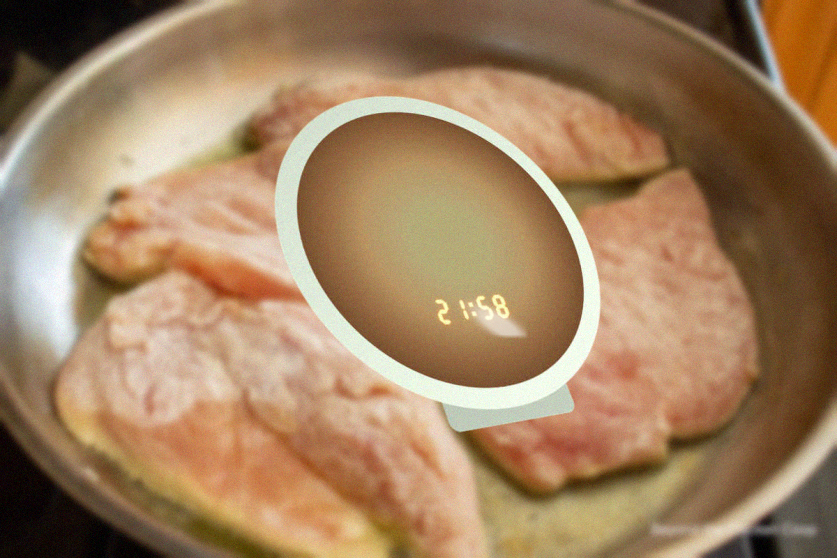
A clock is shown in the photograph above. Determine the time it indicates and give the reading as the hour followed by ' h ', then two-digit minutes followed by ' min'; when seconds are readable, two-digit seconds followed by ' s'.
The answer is 21 h 58 min
